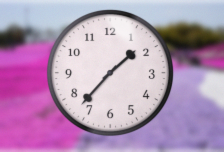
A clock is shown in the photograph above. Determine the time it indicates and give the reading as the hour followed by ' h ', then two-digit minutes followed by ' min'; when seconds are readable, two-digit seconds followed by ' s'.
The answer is 1 h 37 min
